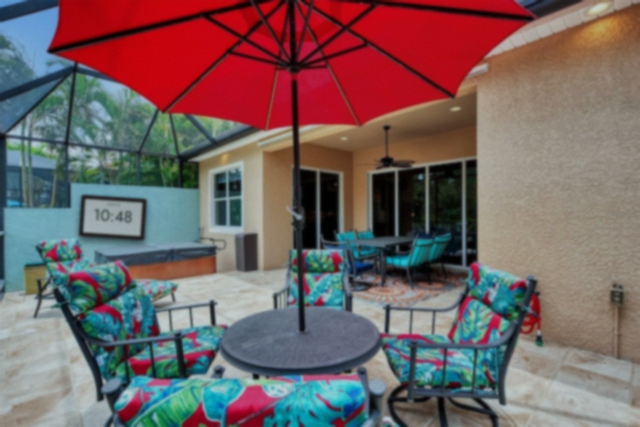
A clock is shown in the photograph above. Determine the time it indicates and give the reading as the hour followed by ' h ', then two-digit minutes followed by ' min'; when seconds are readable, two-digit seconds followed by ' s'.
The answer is 10 h 48 min
